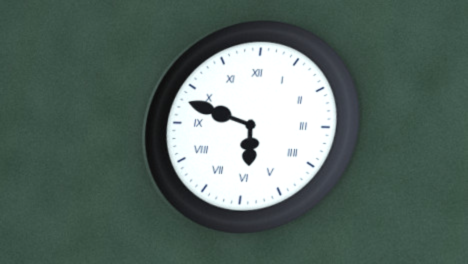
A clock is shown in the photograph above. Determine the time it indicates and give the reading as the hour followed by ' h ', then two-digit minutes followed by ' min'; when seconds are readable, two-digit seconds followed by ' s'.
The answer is 5 h 48 min
